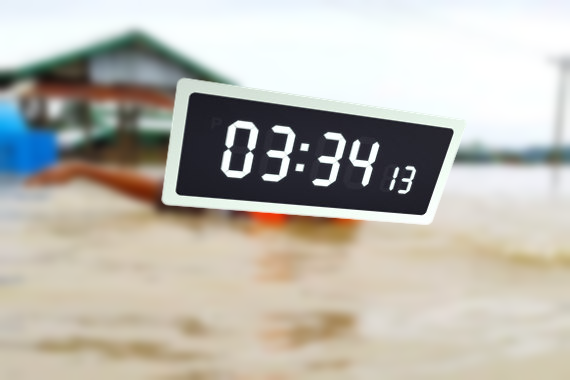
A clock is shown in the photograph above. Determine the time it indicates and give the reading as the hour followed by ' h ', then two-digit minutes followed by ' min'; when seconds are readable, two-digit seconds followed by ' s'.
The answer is 3 h 34 min 13 s
